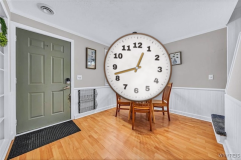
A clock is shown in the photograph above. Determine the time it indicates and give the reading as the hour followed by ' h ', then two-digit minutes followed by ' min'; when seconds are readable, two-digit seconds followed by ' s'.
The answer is 12 h 42 min
